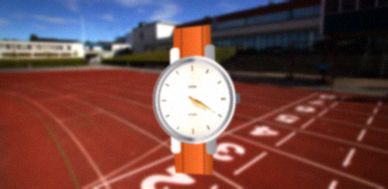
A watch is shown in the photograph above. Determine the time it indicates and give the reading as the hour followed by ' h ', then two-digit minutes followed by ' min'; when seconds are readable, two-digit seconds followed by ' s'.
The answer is 4 h 20 min
